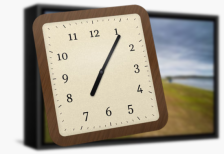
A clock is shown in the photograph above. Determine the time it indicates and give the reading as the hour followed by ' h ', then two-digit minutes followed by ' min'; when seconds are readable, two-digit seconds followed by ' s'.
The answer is 7 h 06 min
